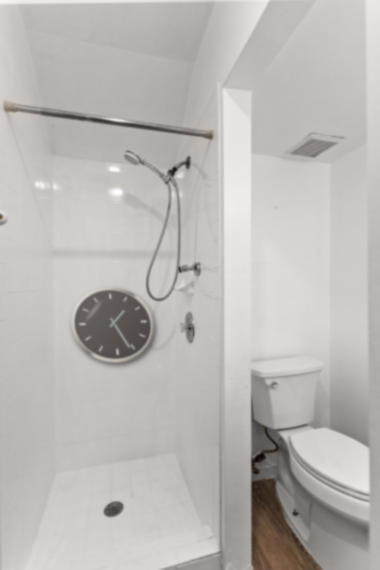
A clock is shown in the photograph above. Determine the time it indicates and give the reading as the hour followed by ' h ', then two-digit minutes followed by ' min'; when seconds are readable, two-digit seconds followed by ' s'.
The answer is 1 h 26 min
